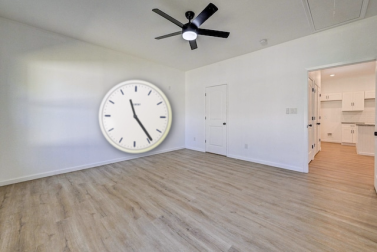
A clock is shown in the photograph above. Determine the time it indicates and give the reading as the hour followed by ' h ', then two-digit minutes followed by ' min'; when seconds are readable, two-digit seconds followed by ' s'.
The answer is 11 h 24 min
